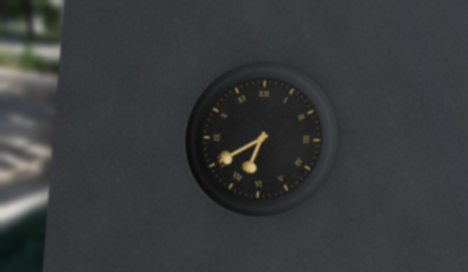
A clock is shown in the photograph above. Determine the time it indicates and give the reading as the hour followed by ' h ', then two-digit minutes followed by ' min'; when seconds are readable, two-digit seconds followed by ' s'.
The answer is 6 h 40 min
